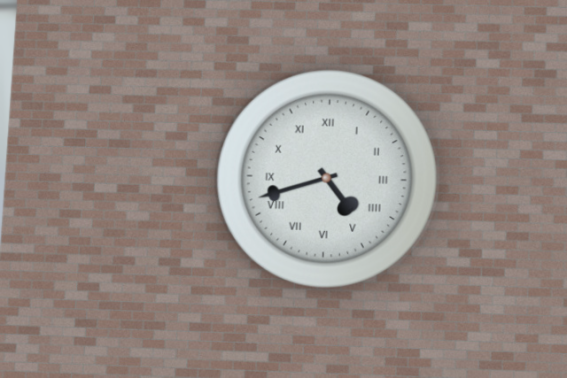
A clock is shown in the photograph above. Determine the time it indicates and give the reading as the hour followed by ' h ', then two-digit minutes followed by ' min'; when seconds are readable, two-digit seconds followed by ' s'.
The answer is 4 h 42 min
